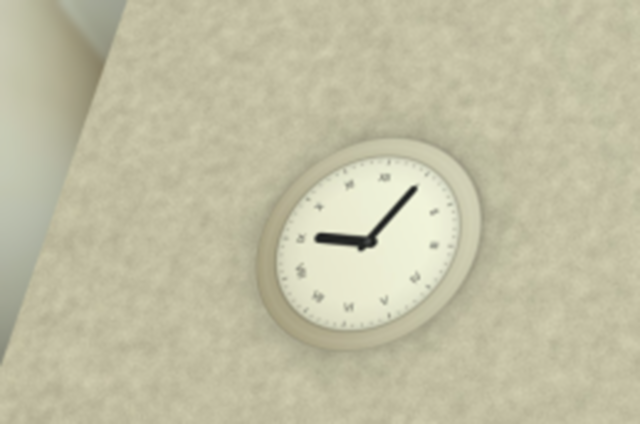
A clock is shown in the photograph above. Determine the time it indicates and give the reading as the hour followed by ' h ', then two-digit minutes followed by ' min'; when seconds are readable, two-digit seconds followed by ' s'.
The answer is 9 h 05 min
